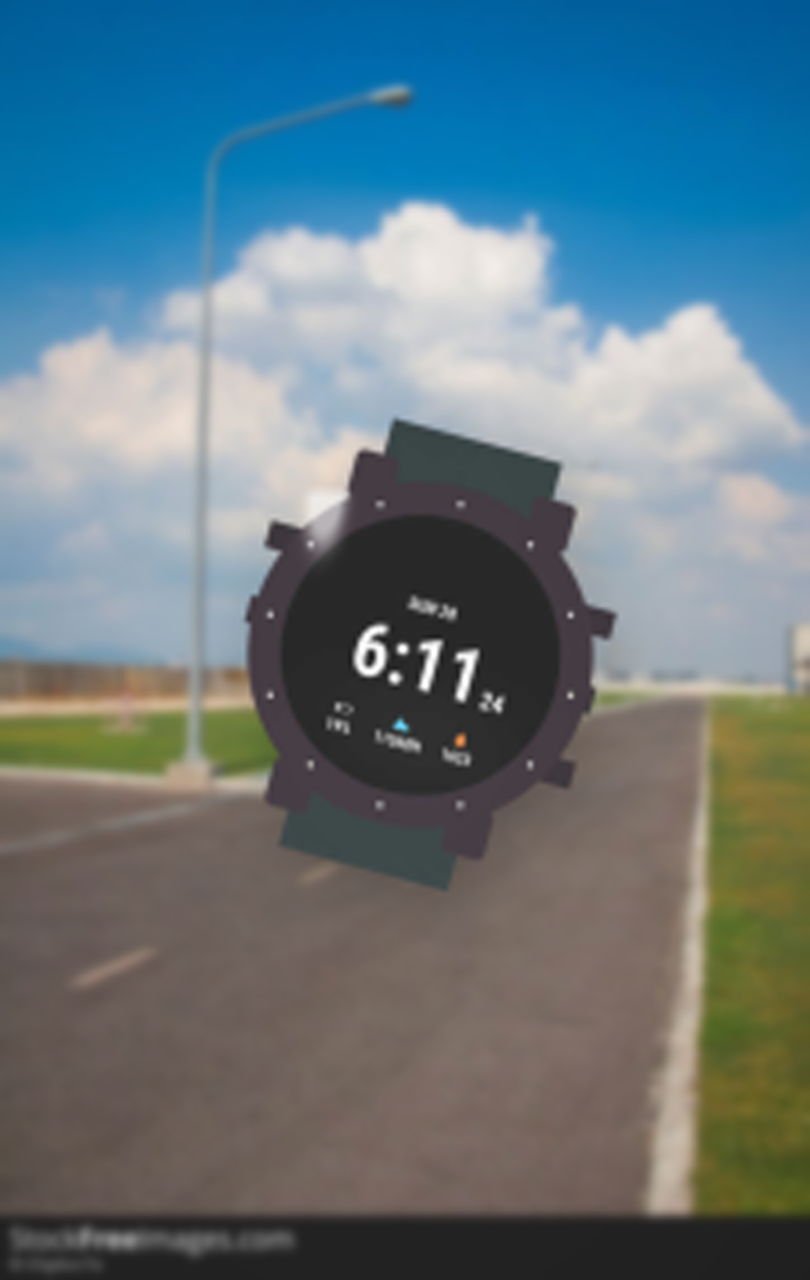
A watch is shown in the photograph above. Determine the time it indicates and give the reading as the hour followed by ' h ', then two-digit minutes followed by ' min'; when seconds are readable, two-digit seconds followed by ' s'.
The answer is 6 h 11 min
